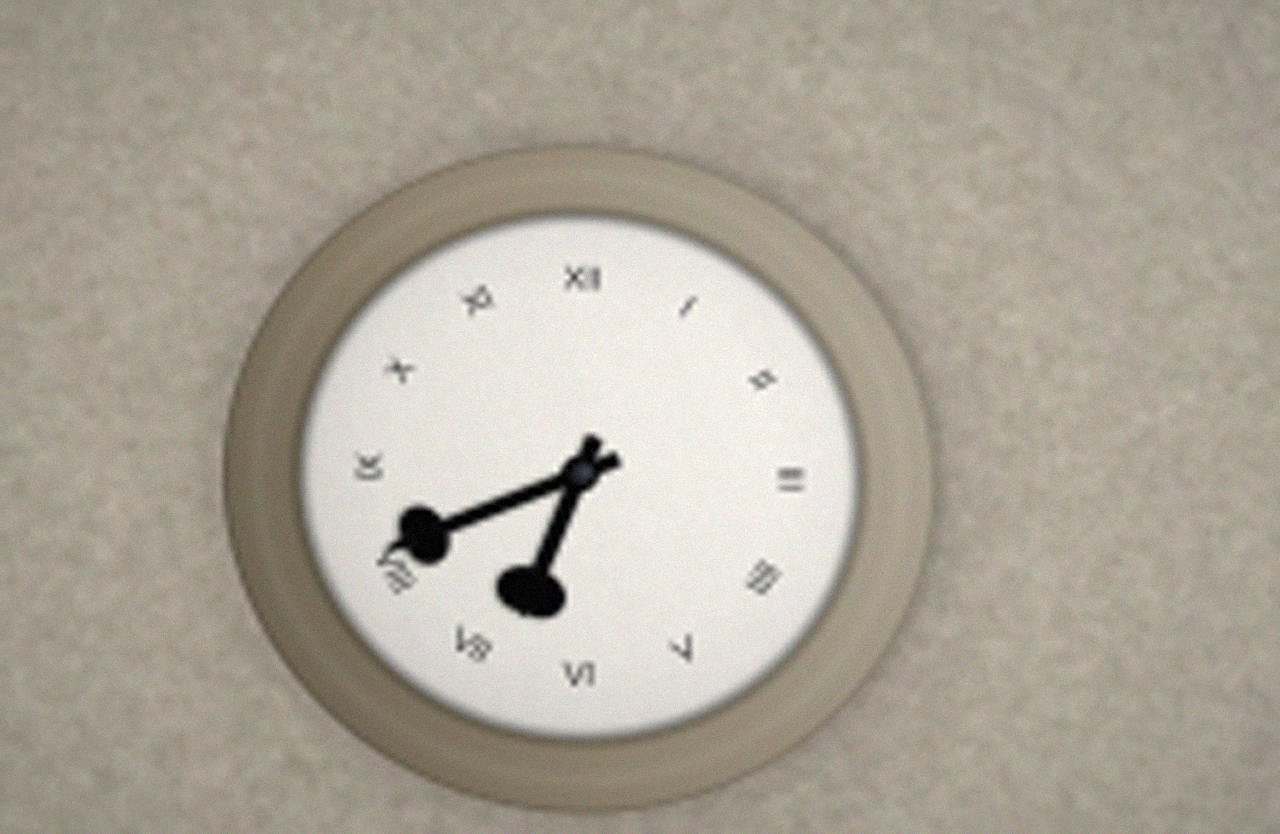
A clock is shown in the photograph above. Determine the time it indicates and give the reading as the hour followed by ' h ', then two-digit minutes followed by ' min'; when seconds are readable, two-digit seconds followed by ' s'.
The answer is 6 h 41 min
